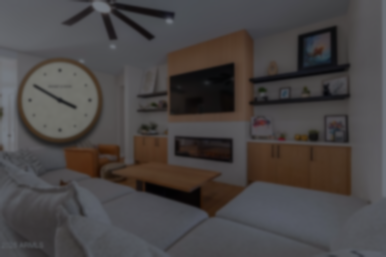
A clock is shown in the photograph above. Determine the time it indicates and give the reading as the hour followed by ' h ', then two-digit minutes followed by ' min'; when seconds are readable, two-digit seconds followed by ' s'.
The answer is 3 h 50 min
